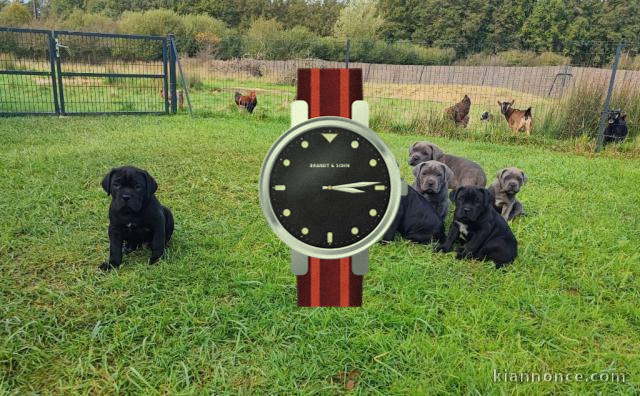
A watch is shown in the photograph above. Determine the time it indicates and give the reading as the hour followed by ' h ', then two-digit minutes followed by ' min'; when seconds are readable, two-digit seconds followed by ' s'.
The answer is 3 h 14 min
